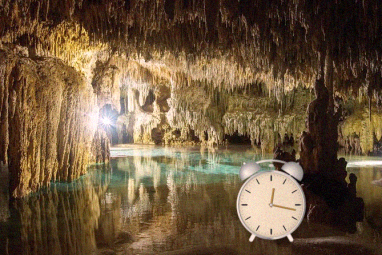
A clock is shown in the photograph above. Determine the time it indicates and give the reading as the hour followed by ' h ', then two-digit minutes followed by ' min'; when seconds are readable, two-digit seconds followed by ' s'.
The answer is 12 h 17 min
